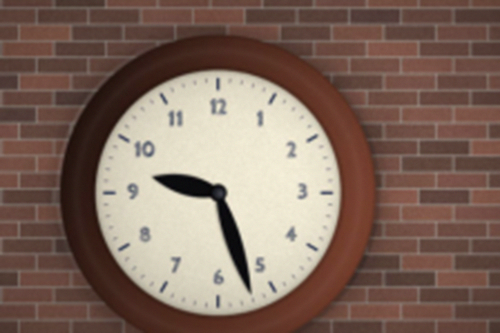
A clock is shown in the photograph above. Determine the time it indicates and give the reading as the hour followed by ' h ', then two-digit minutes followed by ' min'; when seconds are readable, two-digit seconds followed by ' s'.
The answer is 9 h 27 min
